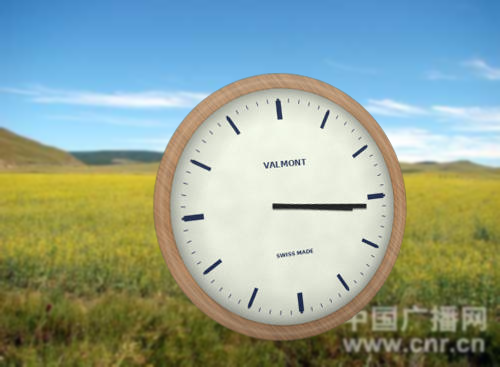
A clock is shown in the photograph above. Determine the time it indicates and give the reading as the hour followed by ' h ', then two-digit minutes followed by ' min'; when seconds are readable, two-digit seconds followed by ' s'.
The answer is 3 h 16 min
